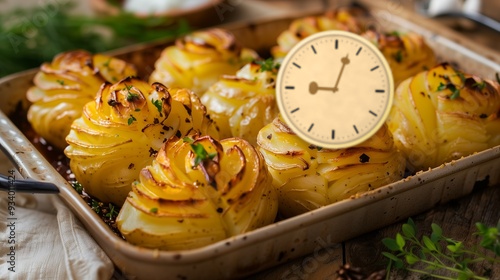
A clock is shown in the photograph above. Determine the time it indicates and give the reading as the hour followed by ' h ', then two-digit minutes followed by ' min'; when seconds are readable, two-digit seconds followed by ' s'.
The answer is 9 h 03 min
